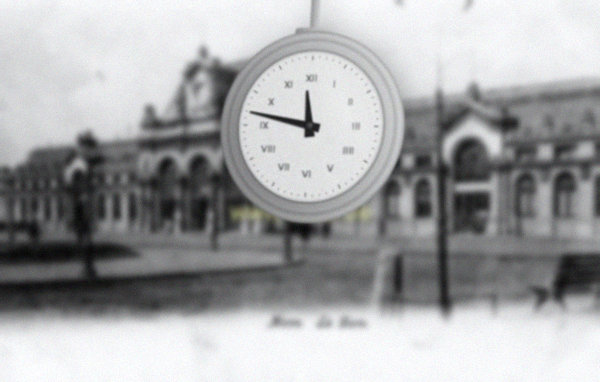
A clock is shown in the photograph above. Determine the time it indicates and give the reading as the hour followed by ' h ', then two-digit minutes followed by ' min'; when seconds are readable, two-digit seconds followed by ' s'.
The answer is 11 h 47 min
